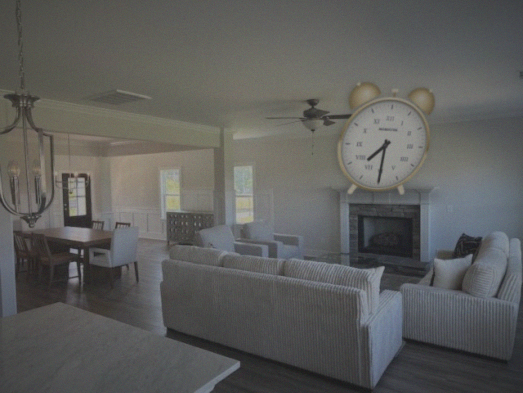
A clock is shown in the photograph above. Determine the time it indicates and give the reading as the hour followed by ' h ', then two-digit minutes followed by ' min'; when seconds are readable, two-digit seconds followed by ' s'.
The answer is 7 h 30 min
